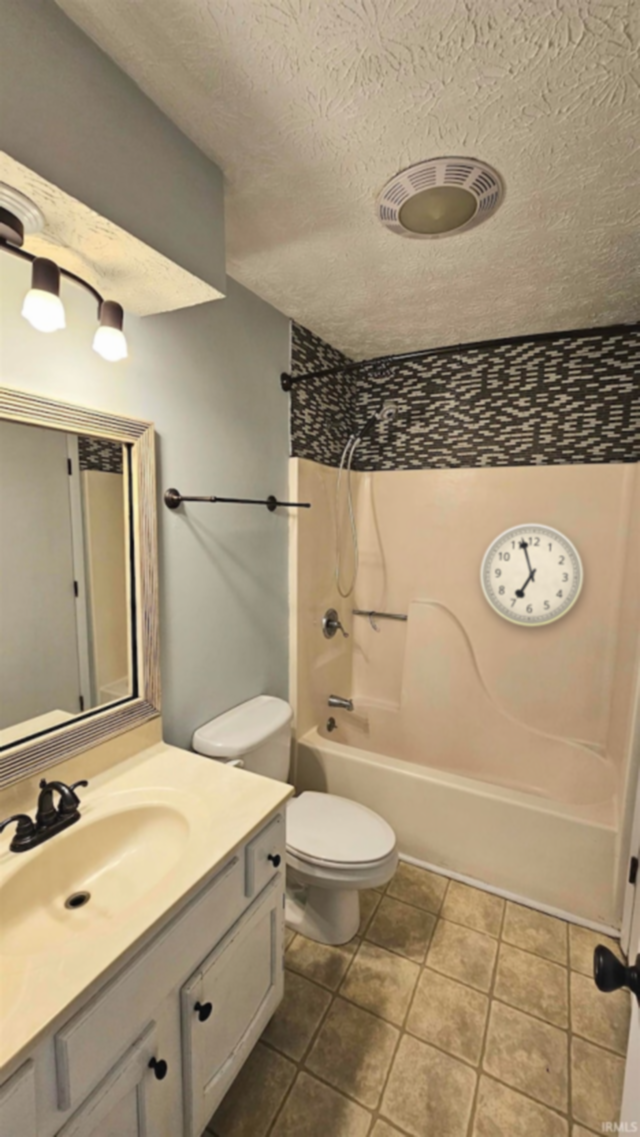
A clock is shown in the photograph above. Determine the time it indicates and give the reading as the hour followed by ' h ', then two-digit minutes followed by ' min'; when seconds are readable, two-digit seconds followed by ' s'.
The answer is 6 h 57 min
